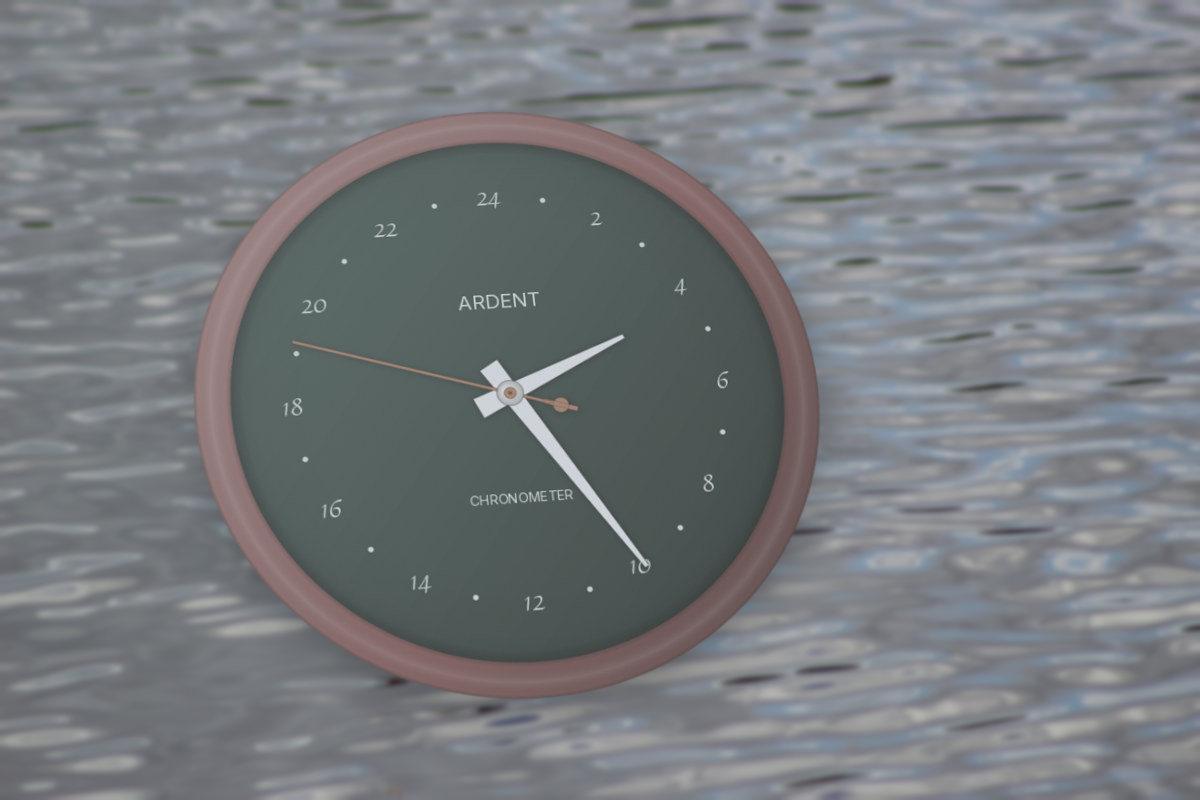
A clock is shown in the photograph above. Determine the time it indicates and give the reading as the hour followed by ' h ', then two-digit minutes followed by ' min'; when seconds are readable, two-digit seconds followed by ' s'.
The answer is 4 h 24 min 48 s
